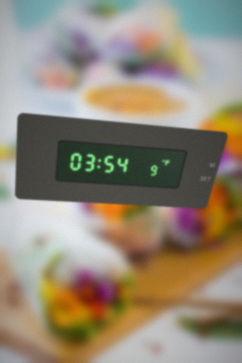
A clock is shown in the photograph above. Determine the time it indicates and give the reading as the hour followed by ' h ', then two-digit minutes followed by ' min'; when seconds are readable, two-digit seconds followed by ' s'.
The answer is 3 h 54 min
